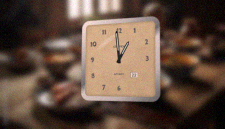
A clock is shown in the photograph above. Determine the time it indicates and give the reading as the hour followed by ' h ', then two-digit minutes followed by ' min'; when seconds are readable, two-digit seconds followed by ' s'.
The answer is 12 h 59 min
